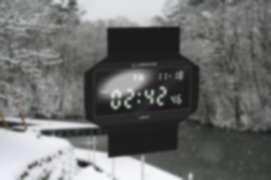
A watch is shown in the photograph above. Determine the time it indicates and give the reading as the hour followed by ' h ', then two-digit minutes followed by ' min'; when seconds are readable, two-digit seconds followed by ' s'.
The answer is 2 h 42 min
